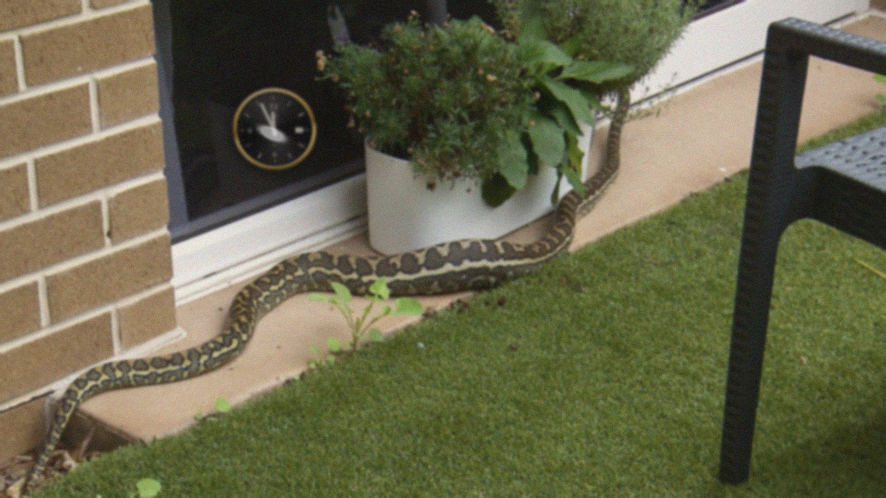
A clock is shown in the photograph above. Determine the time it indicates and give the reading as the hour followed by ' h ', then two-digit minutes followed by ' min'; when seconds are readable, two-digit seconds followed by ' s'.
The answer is 11 h 56 min
